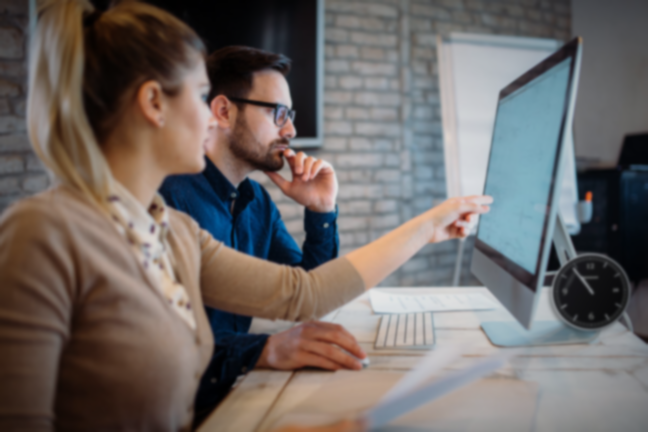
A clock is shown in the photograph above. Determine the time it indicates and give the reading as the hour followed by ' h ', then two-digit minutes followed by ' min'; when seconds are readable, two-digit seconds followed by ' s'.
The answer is 10 h 54 min
